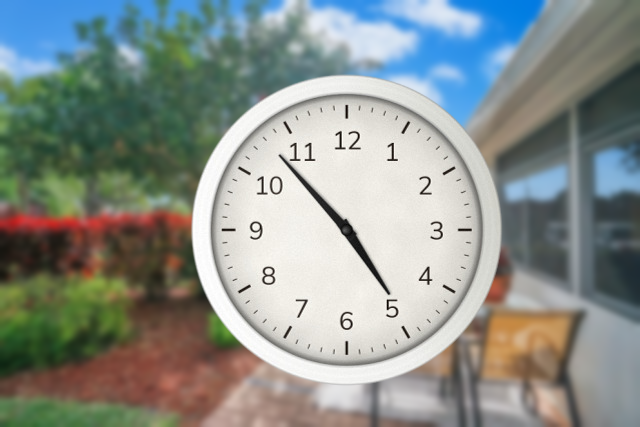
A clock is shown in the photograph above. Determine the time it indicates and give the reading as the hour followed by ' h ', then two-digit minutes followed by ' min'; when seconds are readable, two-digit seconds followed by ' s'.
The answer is 4 h 53 min
